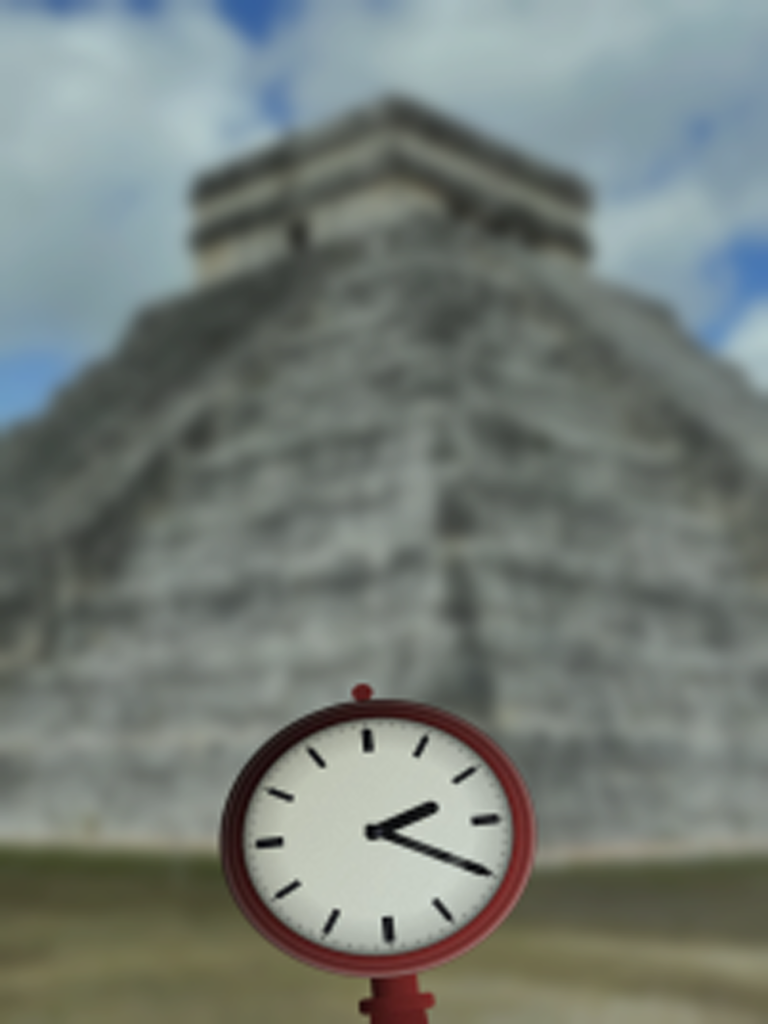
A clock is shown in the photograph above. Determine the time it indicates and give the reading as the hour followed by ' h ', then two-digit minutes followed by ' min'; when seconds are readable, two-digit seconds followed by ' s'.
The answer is 2 h 20 min
